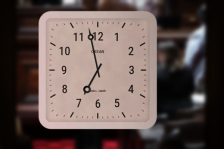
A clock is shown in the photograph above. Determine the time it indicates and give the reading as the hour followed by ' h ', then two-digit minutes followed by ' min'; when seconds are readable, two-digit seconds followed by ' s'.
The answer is 6 h 58 min
